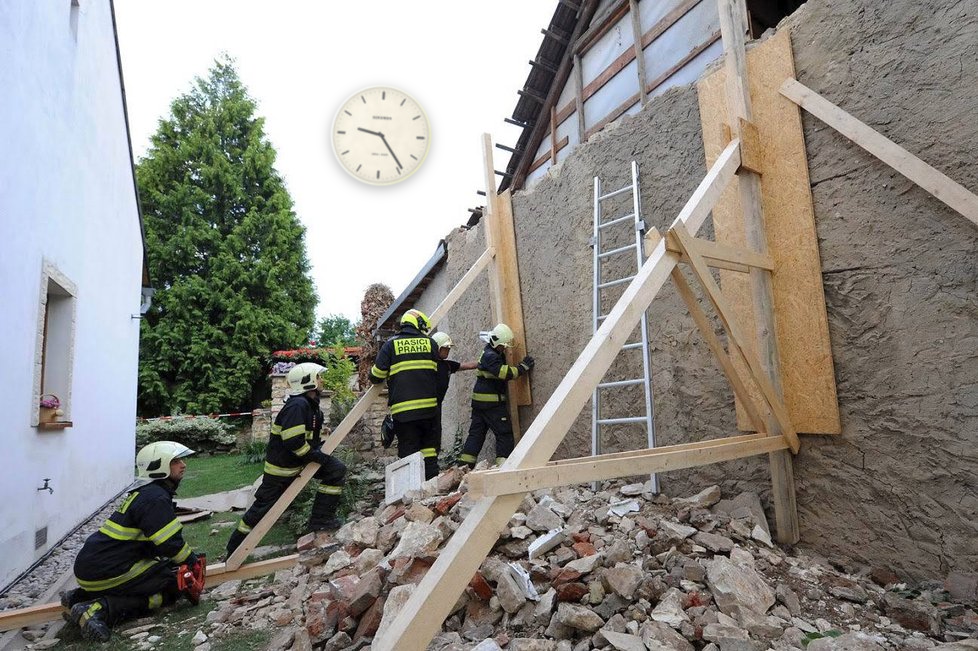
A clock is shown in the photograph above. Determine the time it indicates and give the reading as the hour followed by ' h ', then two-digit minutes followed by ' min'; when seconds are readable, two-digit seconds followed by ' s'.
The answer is 9 h 24 min
